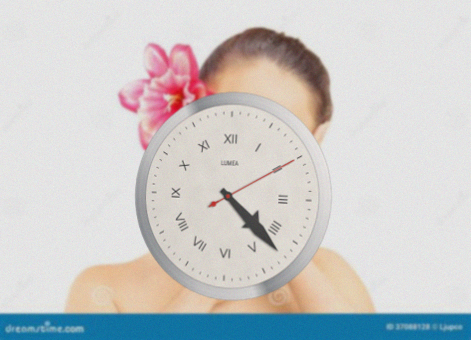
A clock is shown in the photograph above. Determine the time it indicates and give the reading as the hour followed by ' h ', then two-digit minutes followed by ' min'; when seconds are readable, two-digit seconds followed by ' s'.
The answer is 4 h 22 min 10 s
